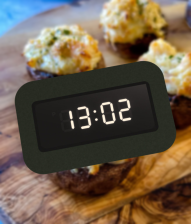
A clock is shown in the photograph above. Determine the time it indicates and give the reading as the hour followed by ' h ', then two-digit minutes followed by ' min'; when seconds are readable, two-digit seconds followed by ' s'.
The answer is 13 h 02 min
